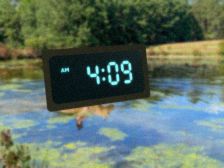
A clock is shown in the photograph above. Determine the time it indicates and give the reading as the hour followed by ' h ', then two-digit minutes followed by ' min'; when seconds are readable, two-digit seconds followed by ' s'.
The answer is 4 h 09 min
